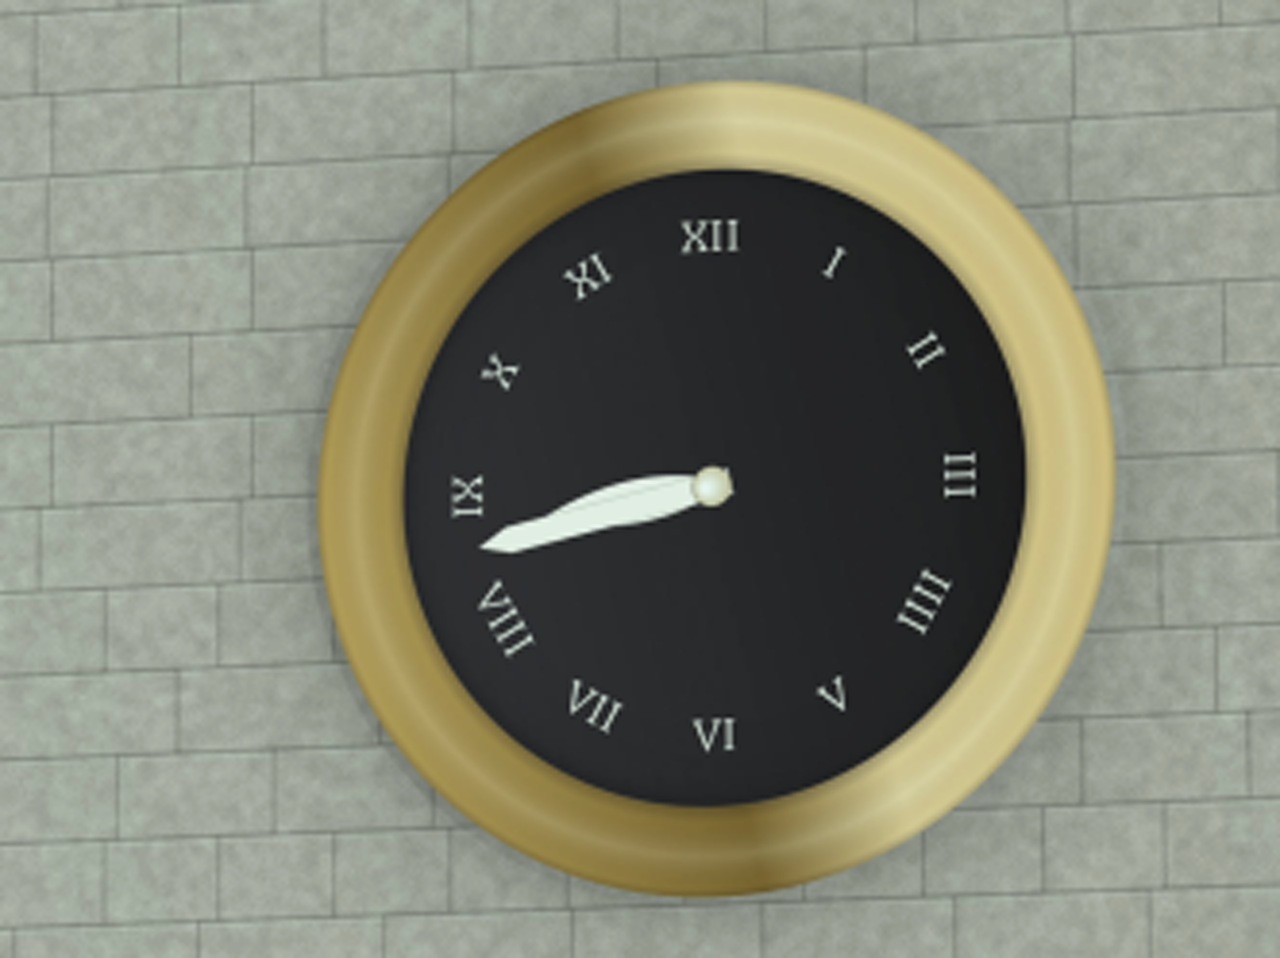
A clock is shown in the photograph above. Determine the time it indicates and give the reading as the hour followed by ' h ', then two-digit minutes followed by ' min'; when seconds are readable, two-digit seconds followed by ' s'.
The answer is 8 h 43 min
